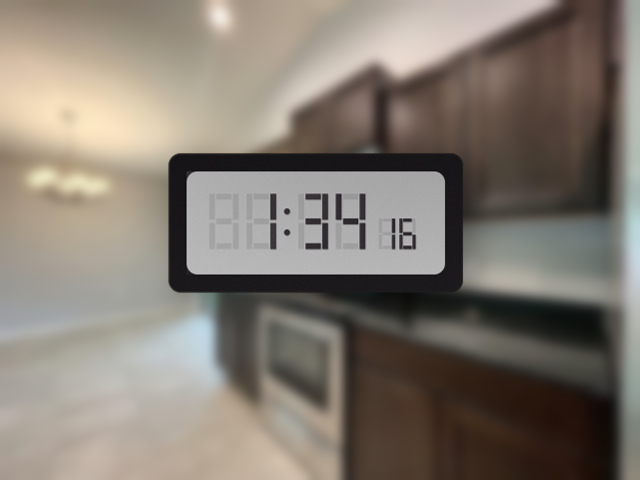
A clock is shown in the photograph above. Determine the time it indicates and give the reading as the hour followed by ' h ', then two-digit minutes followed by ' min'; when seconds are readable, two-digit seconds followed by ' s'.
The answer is 1 h 34 min 16 s
